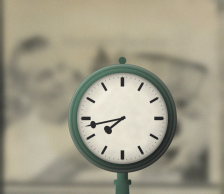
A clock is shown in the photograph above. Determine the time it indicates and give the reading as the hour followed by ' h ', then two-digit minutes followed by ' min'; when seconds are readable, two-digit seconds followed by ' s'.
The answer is 7 h 43 min
